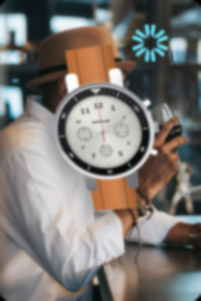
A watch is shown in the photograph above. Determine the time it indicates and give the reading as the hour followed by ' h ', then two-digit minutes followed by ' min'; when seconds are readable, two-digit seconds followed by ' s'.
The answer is 6 h 10 min
